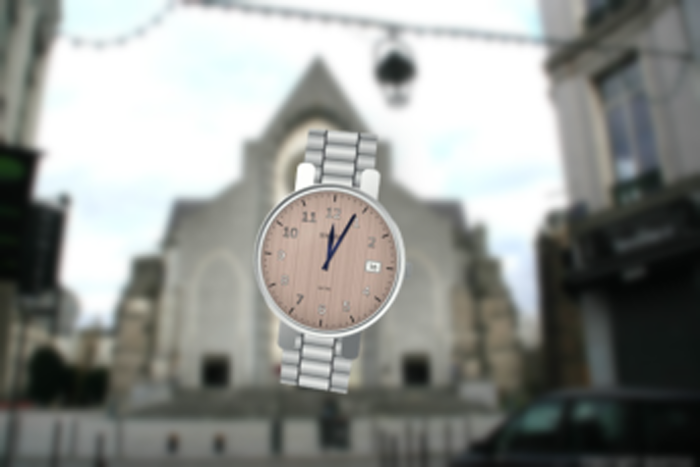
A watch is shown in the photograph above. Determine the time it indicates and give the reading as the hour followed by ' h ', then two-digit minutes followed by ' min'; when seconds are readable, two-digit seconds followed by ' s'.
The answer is 12 h 04 min
